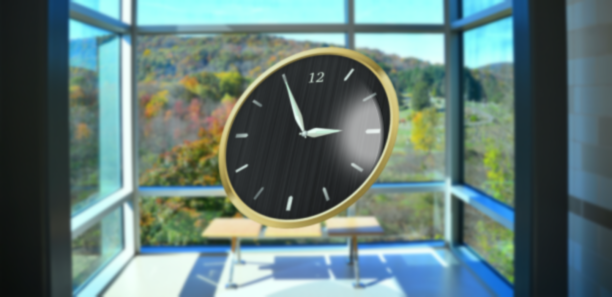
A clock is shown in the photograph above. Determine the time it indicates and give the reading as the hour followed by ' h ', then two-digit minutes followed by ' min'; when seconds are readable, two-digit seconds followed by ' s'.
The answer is 2 h 55 min
